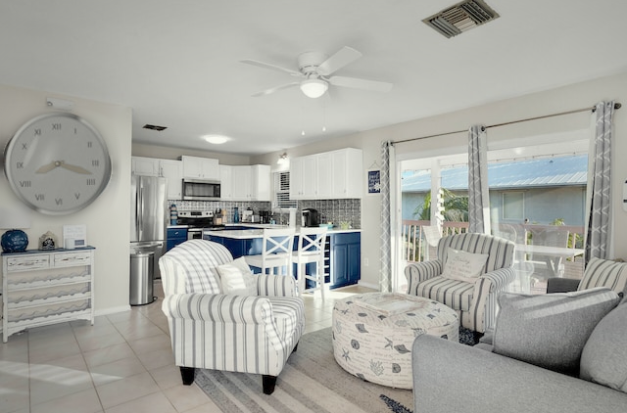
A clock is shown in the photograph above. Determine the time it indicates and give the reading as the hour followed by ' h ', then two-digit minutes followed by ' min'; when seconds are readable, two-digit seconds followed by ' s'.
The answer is 8 h 18 min
